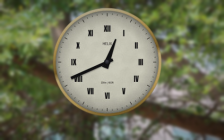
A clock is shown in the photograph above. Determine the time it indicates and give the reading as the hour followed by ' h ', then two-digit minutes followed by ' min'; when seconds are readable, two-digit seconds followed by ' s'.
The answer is 12 h 41 min
